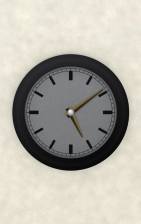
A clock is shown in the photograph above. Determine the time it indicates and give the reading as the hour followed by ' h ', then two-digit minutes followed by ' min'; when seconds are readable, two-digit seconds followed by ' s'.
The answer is 5 h 09 min
